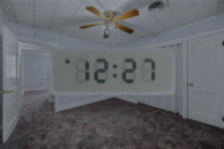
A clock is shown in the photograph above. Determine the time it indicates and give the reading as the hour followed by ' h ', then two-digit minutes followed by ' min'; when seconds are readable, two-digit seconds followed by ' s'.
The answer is 12 h 27 min
